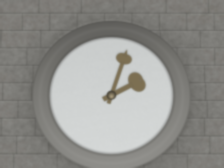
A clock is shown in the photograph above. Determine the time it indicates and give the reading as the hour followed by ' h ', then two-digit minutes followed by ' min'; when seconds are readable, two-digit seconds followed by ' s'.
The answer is 2 h 03 min
